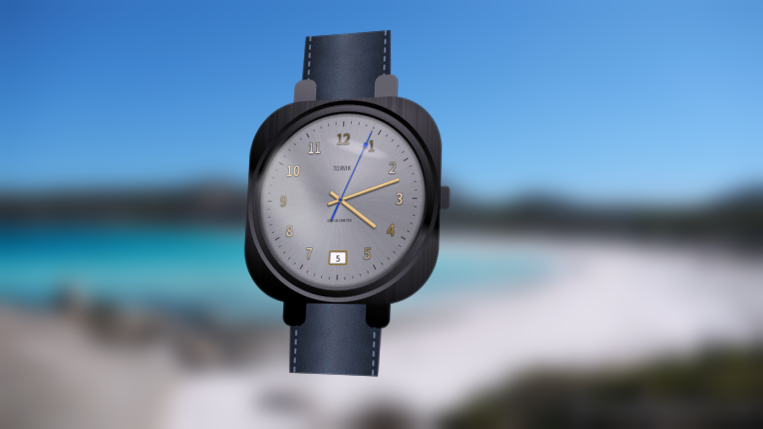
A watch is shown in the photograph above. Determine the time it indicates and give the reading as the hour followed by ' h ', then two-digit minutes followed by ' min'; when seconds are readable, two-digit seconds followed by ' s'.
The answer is 4 h 12 min 04 s
